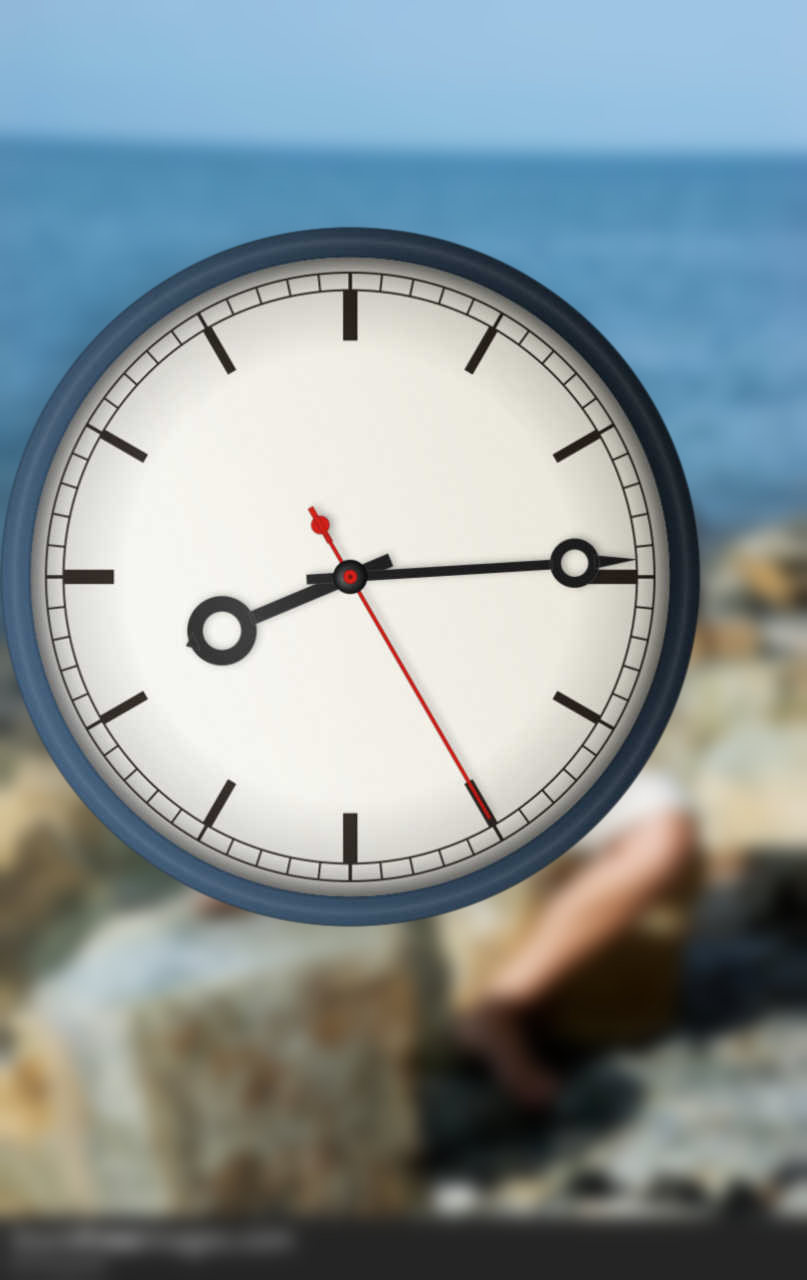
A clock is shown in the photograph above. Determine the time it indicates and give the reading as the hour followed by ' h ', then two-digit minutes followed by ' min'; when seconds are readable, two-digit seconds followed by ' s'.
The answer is 8 h 14 min 25 s
